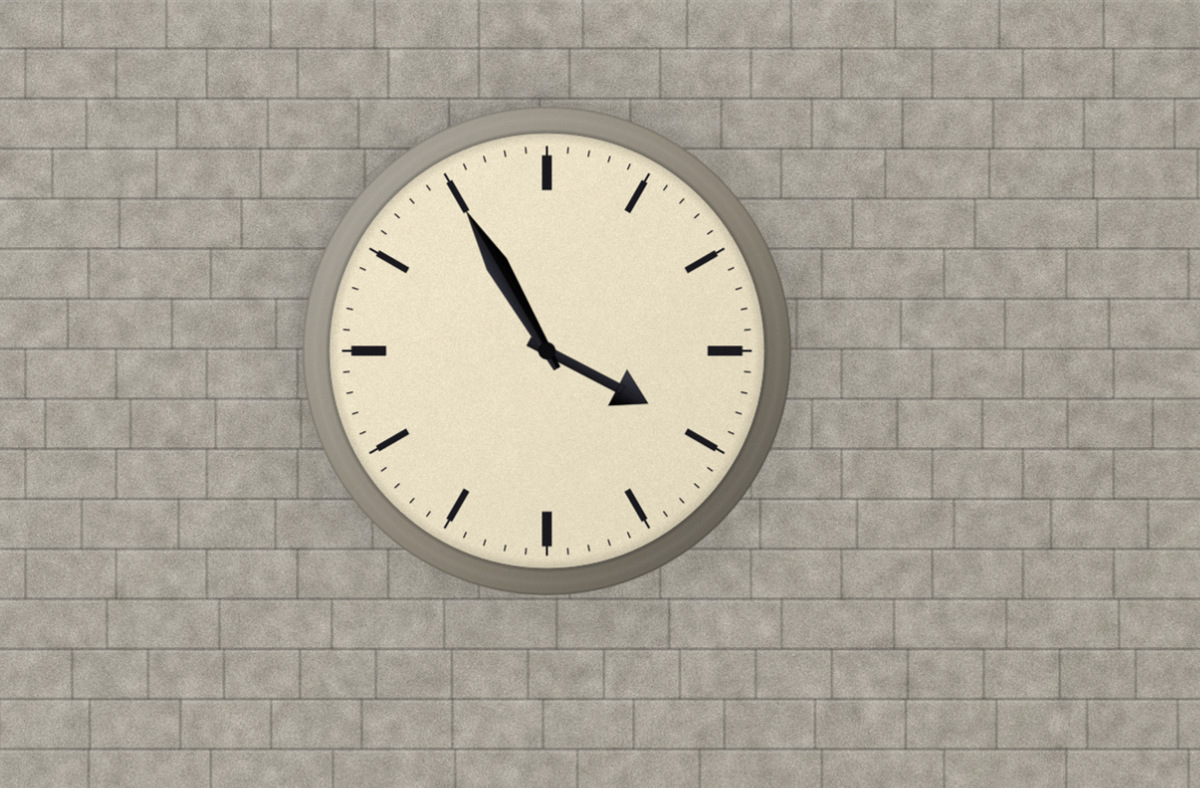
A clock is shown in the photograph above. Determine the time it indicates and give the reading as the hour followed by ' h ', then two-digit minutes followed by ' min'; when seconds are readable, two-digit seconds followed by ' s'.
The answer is 3 h 55 min
